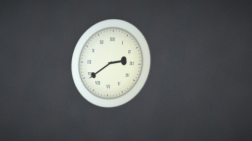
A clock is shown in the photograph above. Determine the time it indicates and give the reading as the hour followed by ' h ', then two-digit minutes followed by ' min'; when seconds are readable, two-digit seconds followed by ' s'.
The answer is 2 h 39 min
